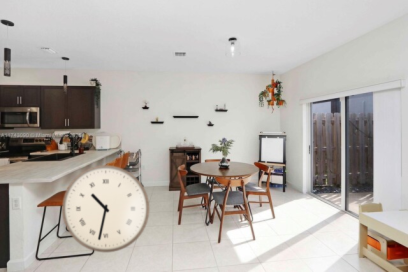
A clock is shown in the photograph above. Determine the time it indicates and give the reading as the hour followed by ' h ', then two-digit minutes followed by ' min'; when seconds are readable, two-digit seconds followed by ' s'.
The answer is 10 h 32 min
